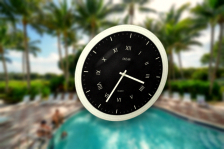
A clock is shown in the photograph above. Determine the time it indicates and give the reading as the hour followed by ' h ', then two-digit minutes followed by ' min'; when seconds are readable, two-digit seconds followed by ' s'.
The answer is 3 h 34 min
